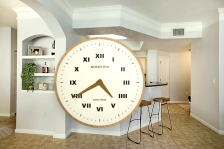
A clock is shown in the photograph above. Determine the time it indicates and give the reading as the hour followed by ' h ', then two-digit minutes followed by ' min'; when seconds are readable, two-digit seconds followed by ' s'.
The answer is 4 h 40 min
